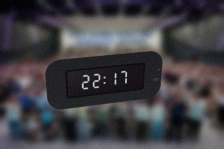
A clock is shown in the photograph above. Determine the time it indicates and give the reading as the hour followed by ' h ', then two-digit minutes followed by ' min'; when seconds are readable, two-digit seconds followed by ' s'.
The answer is 22 h 17 min
